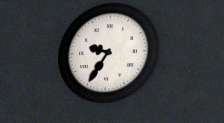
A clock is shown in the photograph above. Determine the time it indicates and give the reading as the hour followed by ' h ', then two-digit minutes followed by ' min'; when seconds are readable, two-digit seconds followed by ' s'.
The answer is 9 h 35 min
